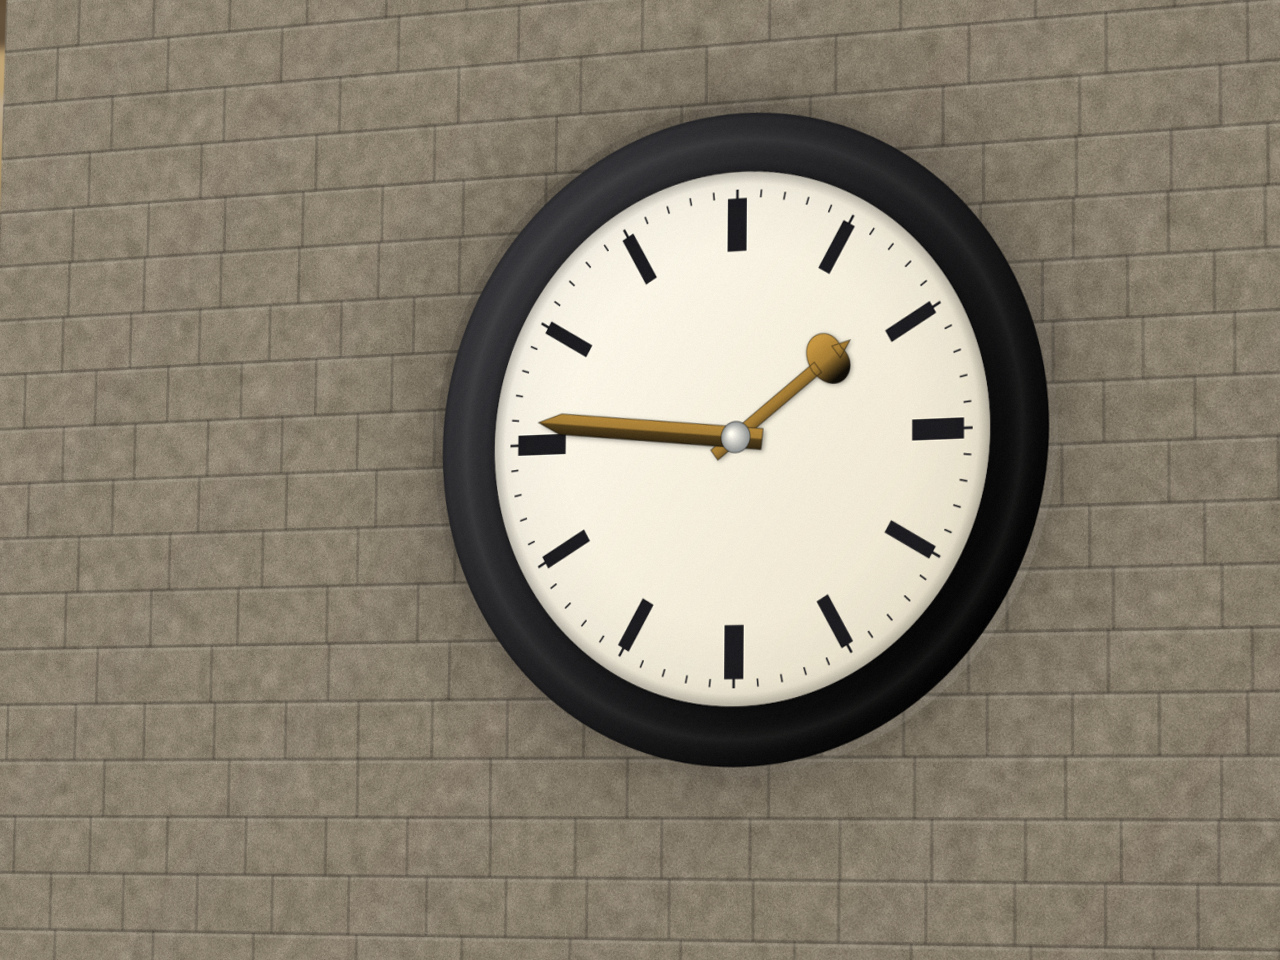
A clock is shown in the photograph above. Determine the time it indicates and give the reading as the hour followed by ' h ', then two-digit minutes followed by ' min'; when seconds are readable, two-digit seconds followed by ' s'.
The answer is 1 h 46 min
